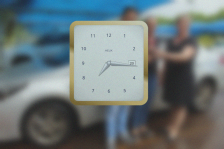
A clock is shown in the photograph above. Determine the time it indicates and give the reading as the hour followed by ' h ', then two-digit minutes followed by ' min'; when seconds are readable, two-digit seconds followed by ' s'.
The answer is 7 h 16 min
